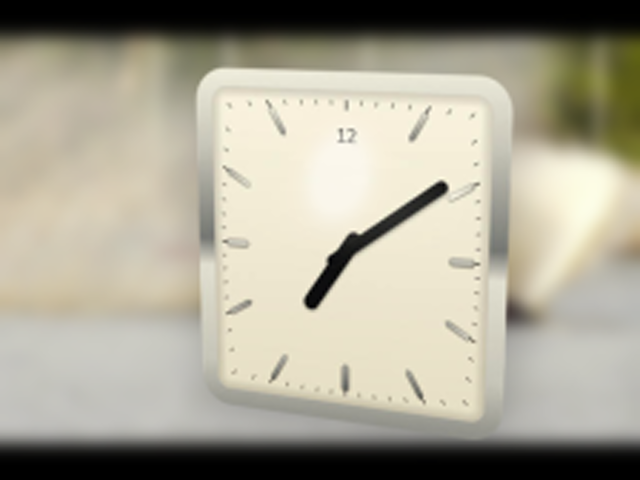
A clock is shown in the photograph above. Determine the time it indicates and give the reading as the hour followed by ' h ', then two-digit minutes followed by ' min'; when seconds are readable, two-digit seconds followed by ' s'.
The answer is 7 h 09 min
